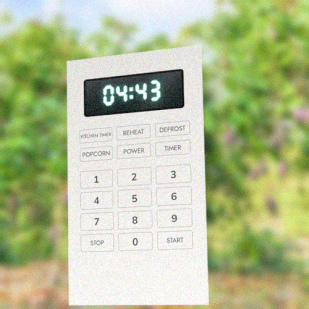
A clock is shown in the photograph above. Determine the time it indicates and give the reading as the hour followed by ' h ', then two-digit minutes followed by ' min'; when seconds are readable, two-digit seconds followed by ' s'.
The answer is 4 h 43 min
